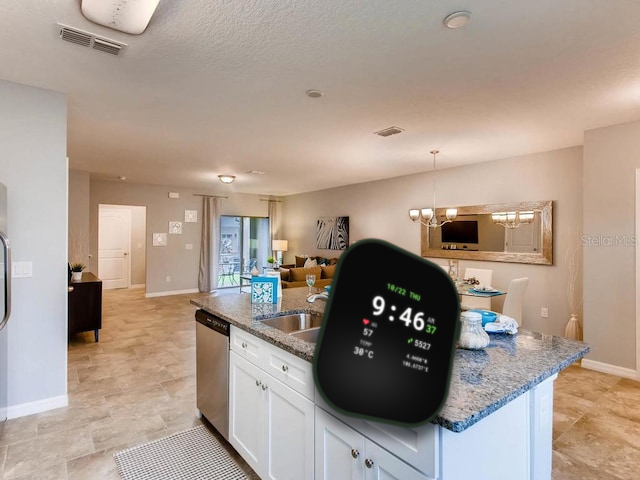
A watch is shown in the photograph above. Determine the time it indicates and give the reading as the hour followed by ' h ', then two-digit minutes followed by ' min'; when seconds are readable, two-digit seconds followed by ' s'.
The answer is 9 h 46 min 37 s
